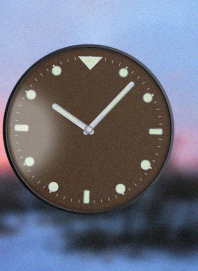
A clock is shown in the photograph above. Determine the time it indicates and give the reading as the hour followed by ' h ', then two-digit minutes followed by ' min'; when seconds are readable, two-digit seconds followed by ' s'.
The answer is 10 h 07 min
